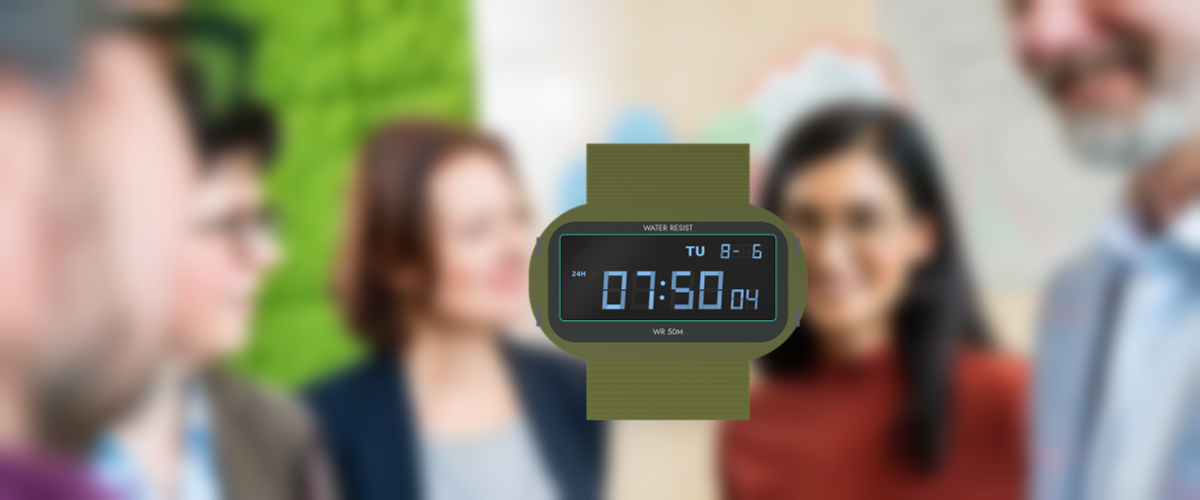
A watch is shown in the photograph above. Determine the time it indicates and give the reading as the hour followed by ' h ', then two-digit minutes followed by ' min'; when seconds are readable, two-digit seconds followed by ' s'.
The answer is 7 h 50 min 04 s
